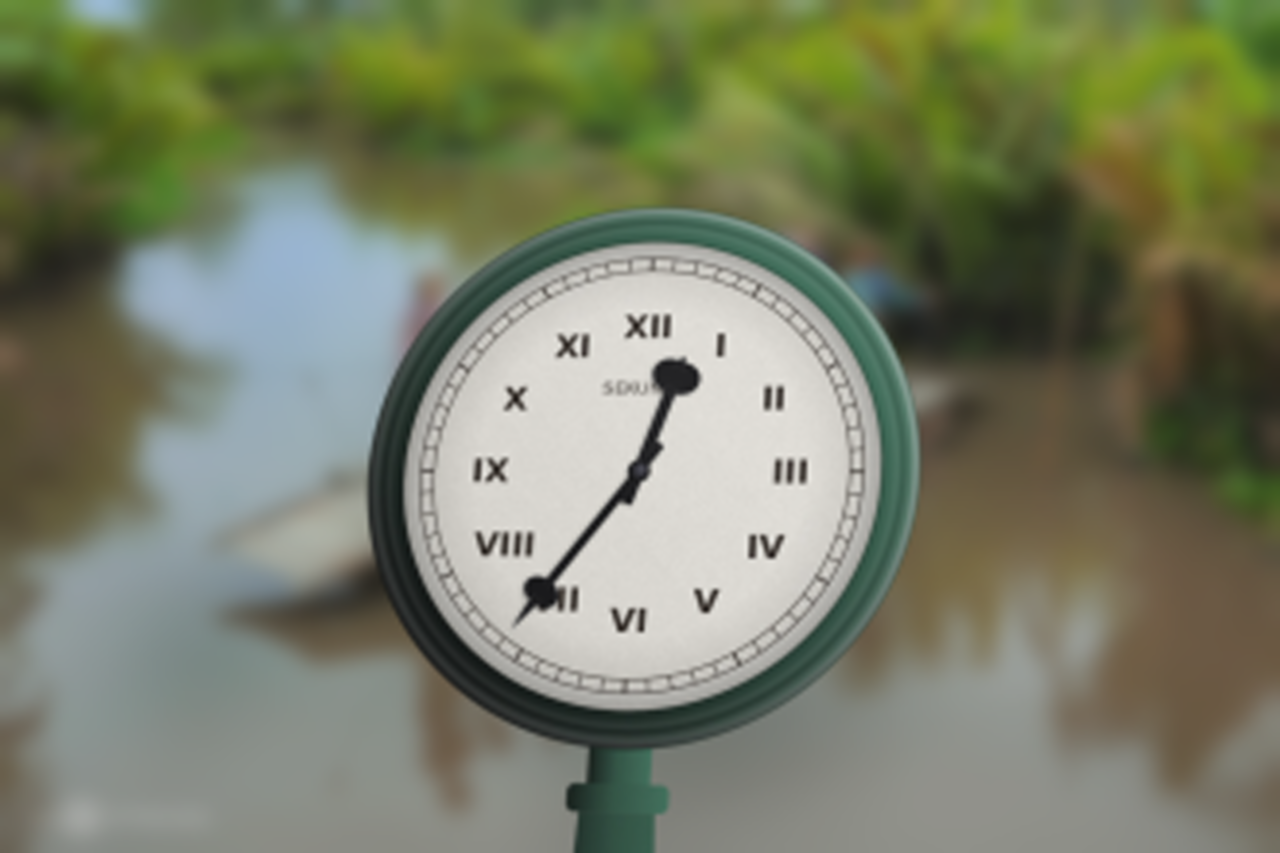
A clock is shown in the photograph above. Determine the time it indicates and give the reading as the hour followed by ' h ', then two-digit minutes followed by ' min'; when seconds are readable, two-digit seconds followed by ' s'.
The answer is 12 h 36 min
